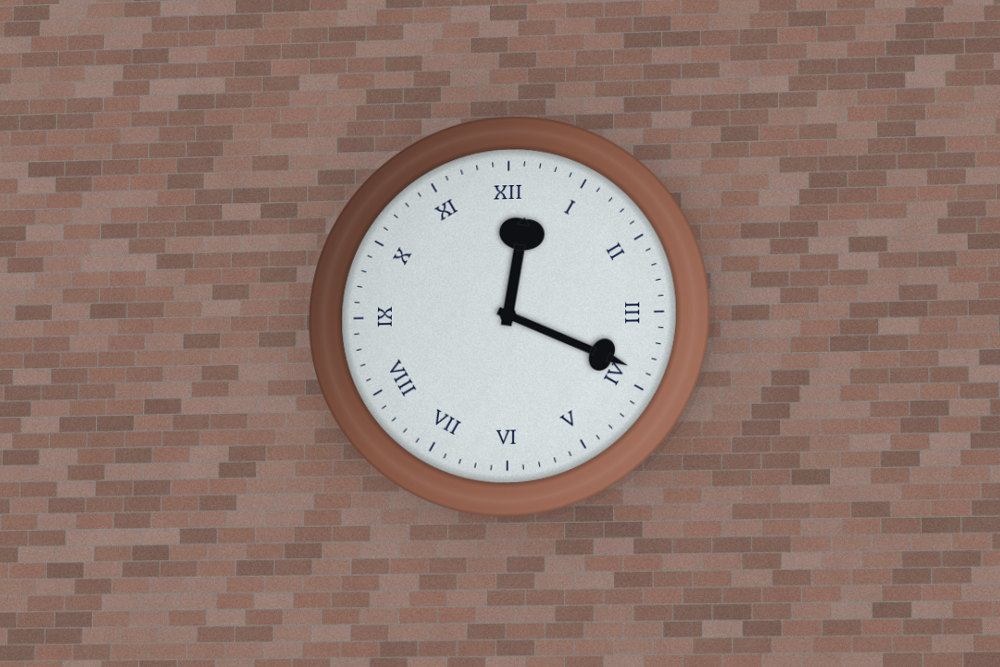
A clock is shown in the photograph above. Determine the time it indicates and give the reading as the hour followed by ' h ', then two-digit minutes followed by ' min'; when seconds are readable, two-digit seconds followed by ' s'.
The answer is 12 h 19 min
